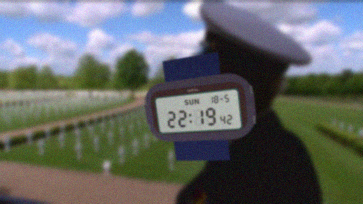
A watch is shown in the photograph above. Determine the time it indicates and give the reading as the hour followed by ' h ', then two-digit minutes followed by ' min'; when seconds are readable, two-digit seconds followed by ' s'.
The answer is 22 h 19 min
